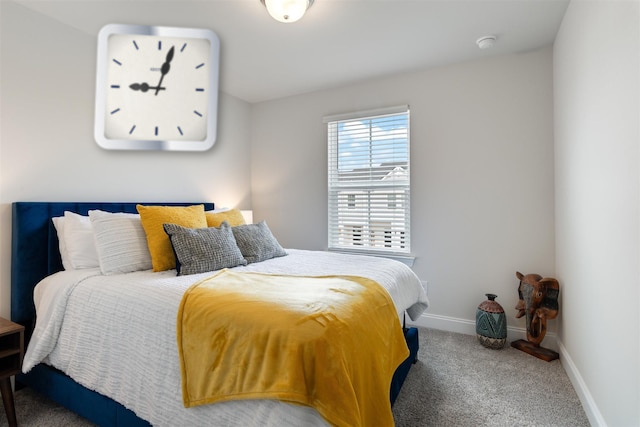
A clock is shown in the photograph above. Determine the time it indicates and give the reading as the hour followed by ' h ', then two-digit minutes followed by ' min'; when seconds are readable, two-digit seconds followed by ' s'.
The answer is 9 h 03 min
